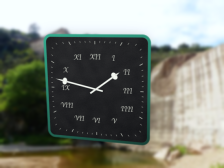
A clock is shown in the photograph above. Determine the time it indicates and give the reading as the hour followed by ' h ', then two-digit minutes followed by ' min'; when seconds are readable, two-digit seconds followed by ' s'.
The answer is 1 h 47 min
